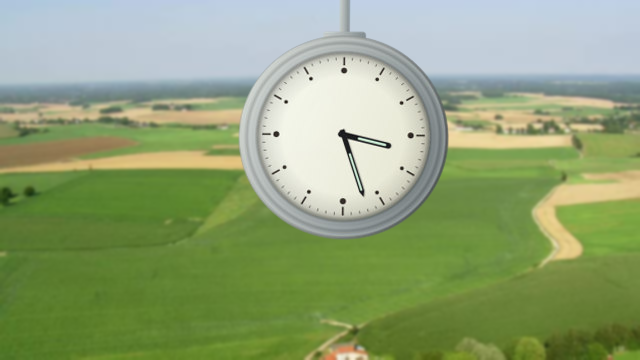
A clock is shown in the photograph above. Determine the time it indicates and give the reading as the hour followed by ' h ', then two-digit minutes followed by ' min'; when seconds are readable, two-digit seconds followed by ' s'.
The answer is 3 h 27 min
